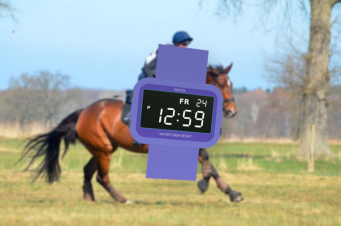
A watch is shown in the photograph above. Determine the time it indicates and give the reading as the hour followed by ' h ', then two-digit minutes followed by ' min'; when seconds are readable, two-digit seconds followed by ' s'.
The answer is 12 h 59 min
